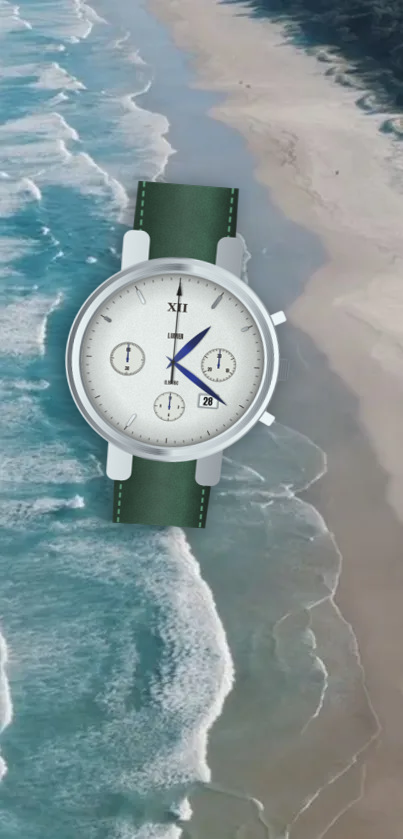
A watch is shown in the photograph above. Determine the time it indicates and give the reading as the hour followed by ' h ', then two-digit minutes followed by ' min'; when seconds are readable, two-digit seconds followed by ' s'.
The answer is 1 h 21 min
